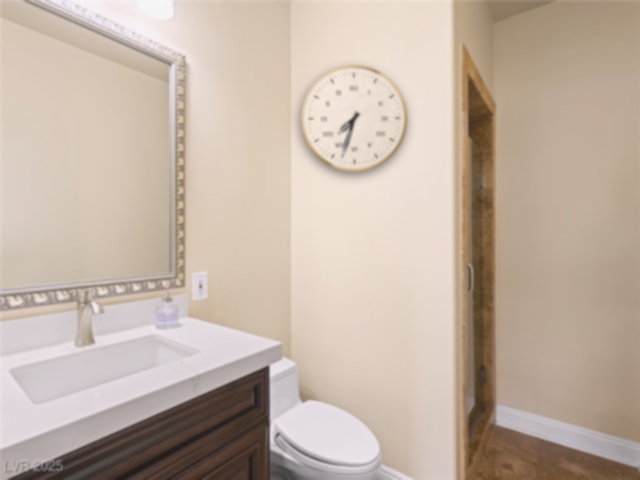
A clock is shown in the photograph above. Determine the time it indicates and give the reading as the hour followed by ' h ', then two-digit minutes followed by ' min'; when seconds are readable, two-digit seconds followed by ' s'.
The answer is 7 h 33 min
